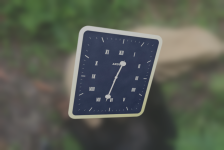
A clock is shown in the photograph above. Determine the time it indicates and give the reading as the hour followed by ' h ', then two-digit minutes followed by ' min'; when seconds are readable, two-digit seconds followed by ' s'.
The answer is 12 h 32 min
